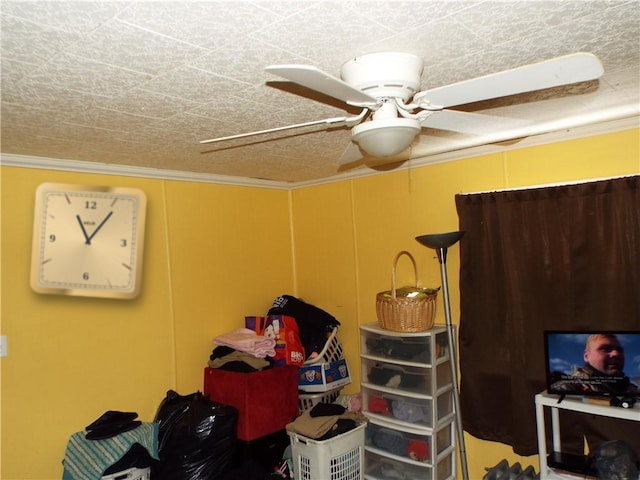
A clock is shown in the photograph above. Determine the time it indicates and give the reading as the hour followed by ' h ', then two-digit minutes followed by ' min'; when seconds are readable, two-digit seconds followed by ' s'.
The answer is 11 h 06 min
